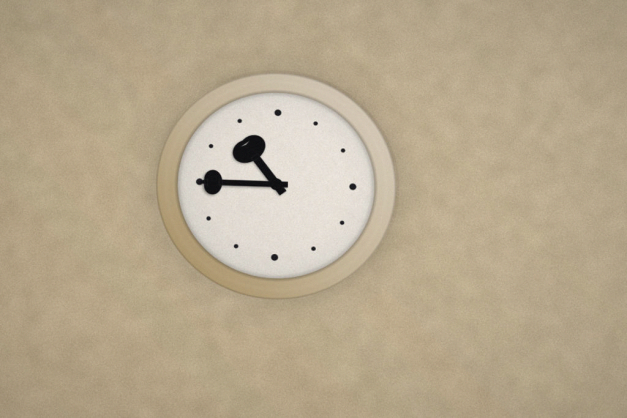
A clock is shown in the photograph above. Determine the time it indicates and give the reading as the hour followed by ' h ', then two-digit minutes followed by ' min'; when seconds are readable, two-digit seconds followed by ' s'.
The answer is 10 h 45 min
